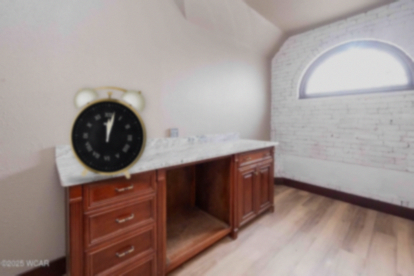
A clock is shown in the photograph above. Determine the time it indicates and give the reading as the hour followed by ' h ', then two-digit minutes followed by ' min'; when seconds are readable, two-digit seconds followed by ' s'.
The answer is 12 h 02 min
